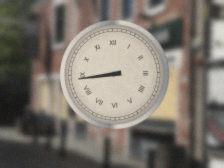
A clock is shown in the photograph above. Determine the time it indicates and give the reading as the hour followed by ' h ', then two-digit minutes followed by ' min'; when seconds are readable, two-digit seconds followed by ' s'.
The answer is 8 h 44 min
